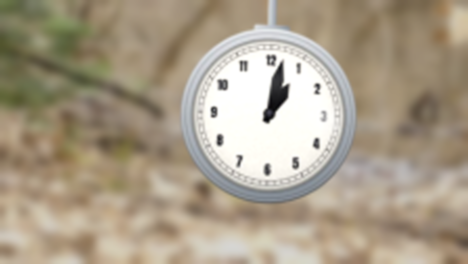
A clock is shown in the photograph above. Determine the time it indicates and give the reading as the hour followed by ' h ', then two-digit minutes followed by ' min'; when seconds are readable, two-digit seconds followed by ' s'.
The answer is 1 h 02 min
